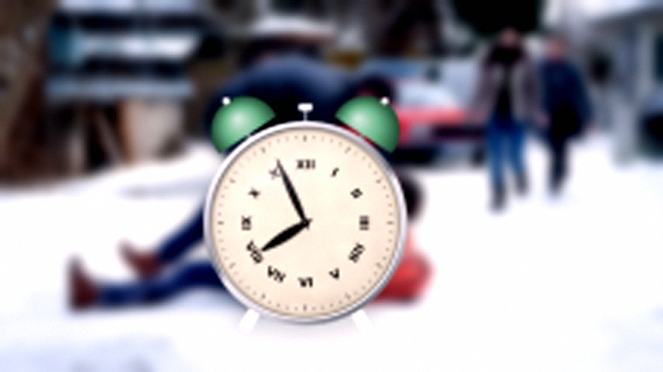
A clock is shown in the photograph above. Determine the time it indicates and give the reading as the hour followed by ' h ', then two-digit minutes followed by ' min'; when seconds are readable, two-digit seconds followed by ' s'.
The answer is 7 h 56 min
